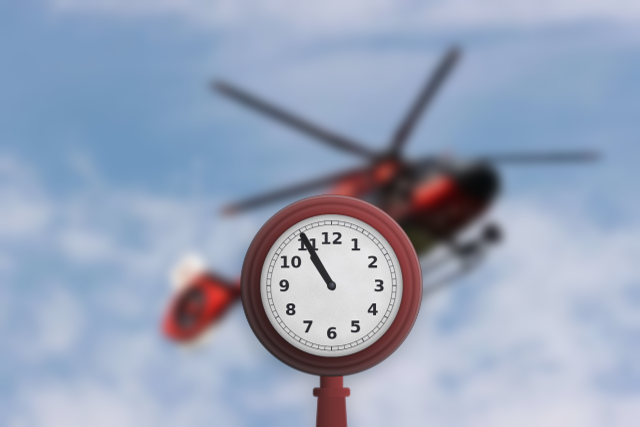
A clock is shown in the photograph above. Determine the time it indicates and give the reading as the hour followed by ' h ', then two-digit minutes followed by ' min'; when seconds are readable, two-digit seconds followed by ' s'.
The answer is 10 h 55 min
